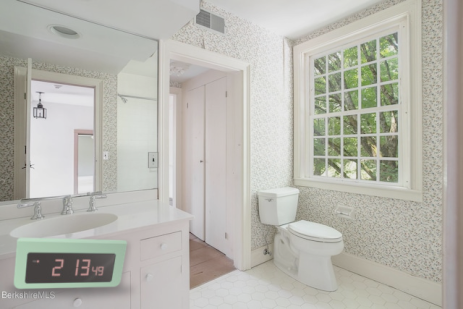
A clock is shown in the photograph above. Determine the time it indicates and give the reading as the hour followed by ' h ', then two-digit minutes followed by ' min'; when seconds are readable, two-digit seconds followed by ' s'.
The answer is 2 h 13 min 49 s
